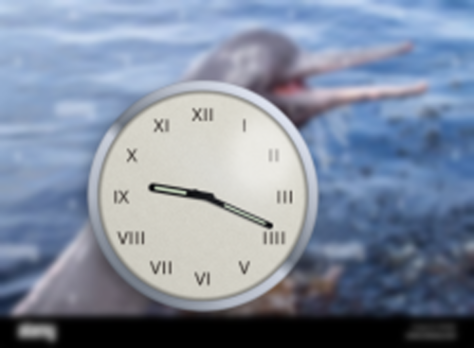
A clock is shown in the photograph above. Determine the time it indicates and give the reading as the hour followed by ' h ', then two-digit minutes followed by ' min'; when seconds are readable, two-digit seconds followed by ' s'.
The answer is 9 h 19 min
